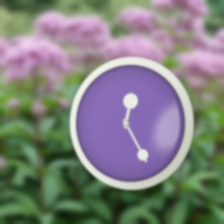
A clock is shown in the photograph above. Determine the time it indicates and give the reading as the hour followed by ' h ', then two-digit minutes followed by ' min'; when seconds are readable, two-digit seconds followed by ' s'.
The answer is 12 h 25 min
